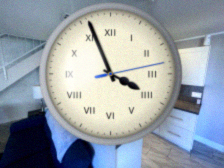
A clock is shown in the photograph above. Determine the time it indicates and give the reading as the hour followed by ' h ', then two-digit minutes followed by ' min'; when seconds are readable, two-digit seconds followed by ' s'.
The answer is 3 h 56 min 13 s
